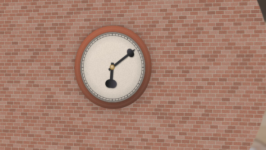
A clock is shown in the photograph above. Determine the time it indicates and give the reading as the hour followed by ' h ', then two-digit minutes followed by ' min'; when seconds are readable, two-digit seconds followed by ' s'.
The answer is 6 h 09 min
